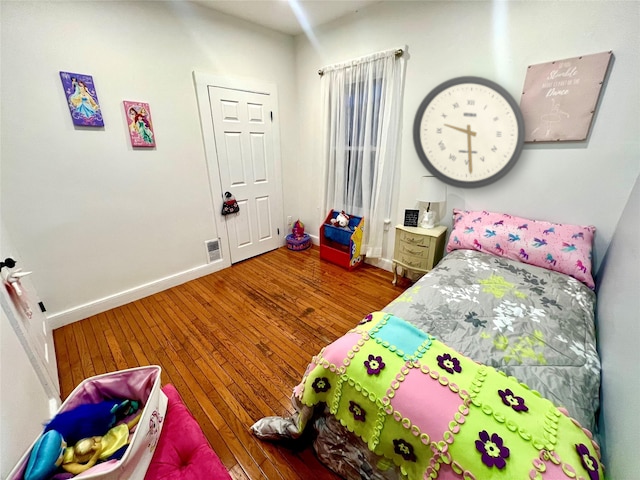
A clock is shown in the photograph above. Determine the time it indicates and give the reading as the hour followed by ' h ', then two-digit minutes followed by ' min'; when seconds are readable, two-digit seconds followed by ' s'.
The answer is 9 h 29 min
